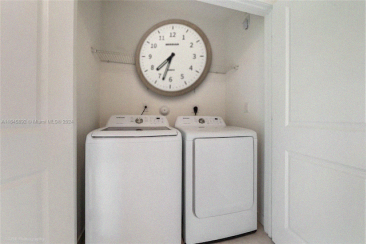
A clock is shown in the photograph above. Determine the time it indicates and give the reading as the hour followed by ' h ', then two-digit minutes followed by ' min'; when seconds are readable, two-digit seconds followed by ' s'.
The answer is 7 h 33 min
